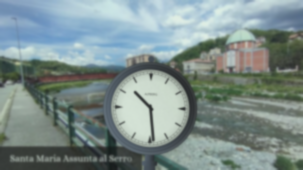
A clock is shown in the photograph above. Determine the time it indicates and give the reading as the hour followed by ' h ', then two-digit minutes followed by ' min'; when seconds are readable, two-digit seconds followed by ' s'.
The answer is 10 h 29 min
